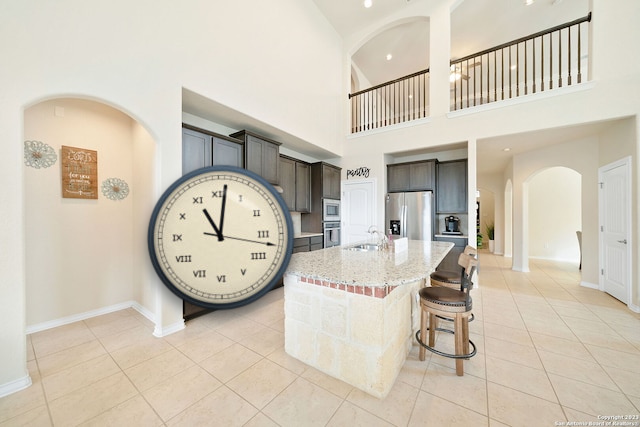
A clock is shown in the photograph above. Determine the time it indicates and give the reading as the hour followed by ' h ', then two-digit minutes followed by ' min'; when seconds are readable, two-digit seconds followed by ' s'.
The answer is 11 h 01 min 17 s
